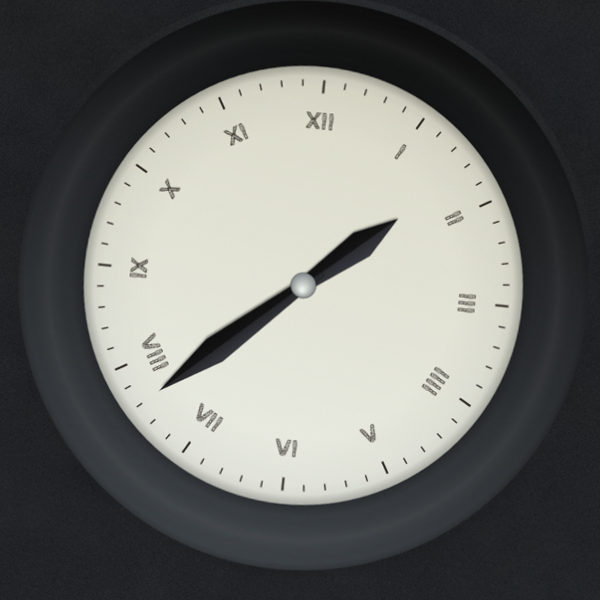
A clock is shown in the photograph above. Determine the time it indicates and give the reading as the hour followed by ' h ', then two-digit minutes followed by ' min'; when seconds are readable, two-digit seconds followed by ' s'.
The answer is 1 h 38 min
